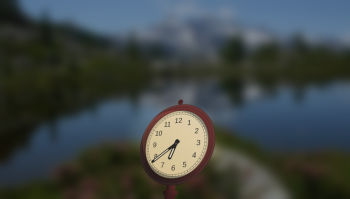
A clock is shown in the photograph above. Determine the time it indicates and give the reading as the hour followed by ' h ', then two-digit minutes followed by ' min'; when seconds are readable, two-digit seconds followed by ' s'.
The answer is 6 h 39 min
